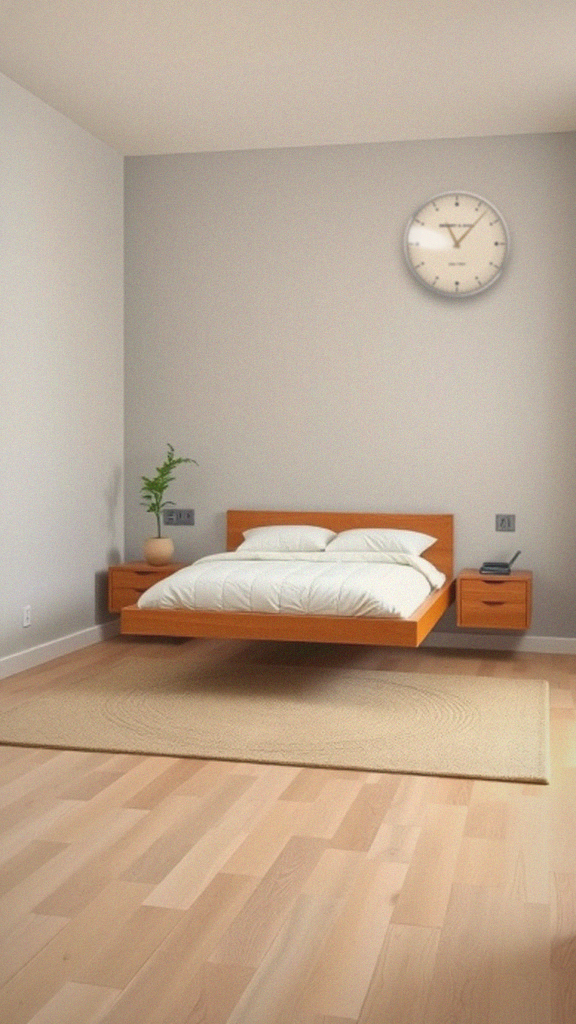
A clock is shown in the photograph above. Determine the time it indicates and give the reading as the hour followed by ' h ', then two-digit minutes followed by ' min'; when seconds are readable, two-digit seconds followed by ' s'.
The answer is 11 h 07 min
